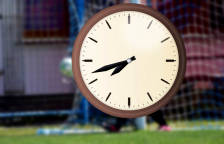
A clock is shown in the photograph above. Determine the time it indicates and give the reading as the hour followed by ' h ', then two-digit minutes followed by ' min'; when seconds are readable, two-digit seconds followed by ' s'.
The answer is 7 h 42 min
